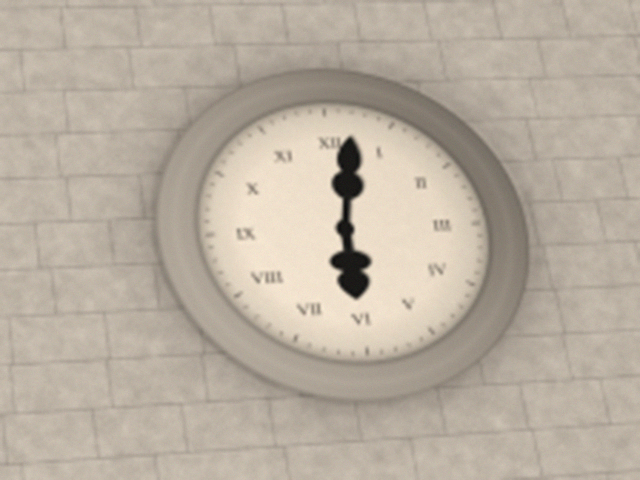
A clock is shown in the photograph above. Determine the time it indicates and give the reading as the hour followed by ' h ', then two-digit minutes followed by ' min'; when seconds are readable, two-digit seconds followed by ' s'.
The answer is 6 h 02 min
